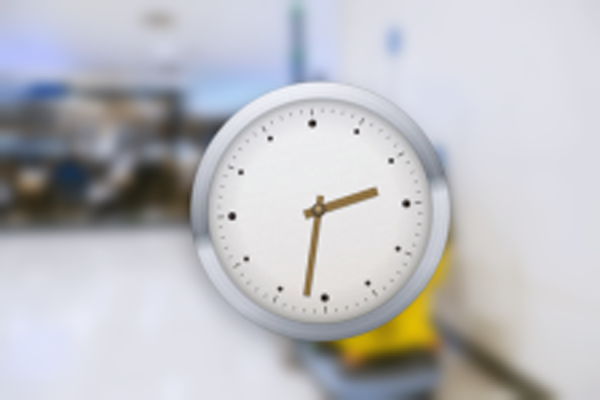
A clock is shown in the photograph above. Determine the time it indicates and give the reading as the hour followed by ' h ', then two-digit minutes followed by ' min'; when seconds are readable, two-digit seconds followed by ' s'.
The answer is 2 h 32 min
